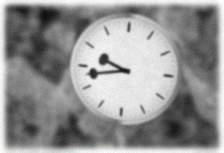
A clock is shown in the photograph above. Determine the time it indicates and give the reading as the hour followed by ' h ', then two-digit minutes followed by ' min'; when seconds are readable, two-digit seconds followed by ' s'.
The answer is 9 h 43 min
